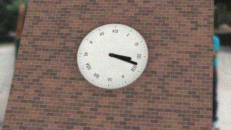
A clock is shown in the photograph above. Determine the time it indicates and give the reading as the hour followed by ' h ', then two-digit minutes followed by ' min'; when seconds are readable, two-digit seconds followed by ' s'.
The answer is 3 h 18 min
